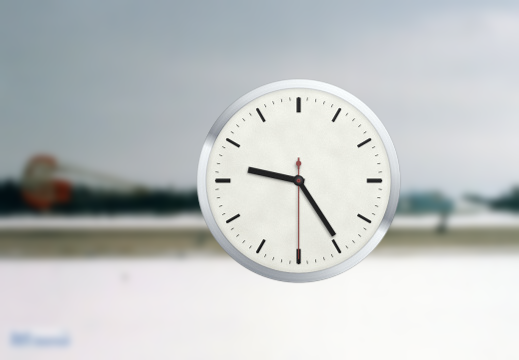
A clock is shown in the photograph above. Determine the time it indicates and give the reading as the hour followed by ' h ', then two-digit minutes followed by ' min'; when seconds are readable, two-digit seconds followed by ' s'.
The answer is 9 h 24 min 30 s
